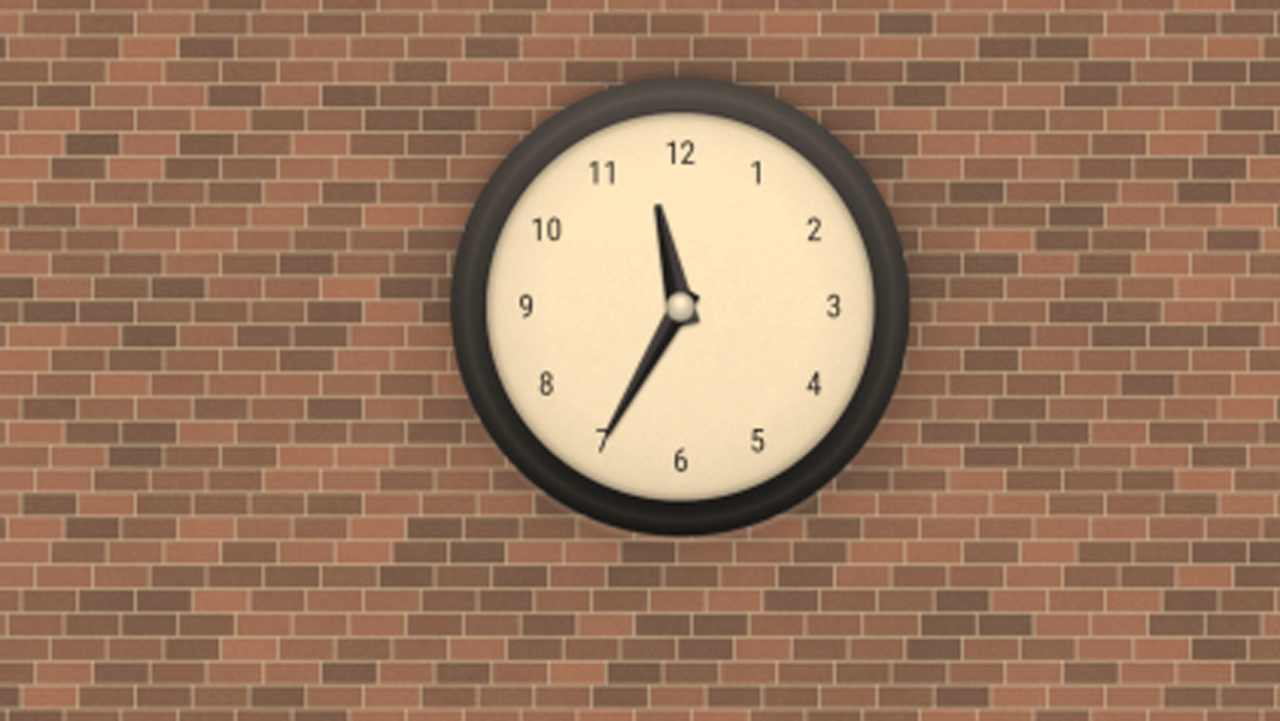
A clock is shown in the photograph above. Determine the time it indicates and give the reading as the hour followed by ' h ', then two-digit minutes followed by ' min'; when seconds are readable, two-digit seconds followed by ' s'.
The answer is 11 h 35 min
